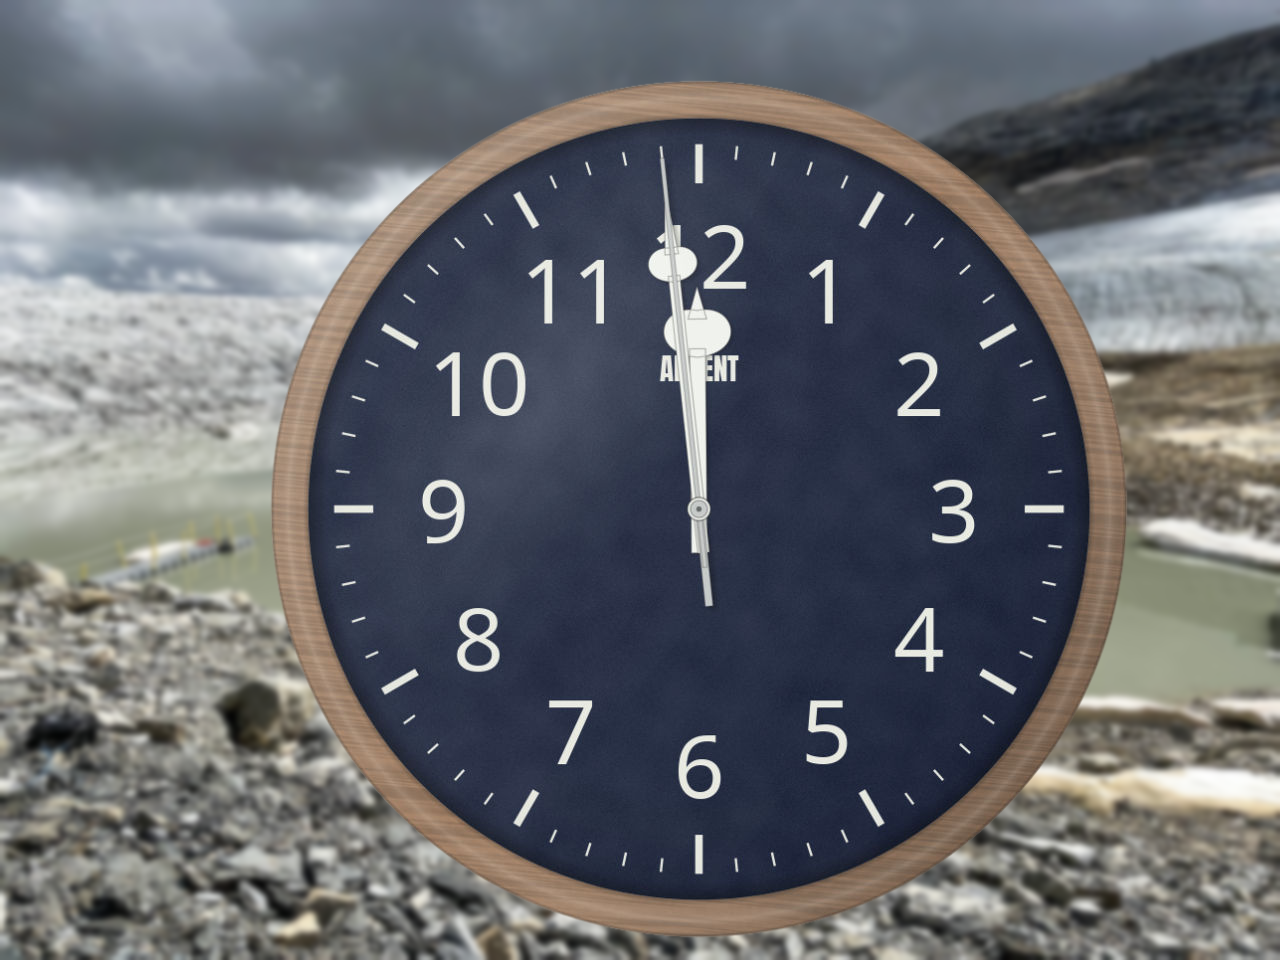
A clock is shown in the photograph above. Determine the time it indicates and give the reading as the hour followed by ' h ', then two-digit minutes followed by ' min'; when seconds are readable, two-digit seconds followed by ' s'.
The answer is 11 h 58 min 59 s
